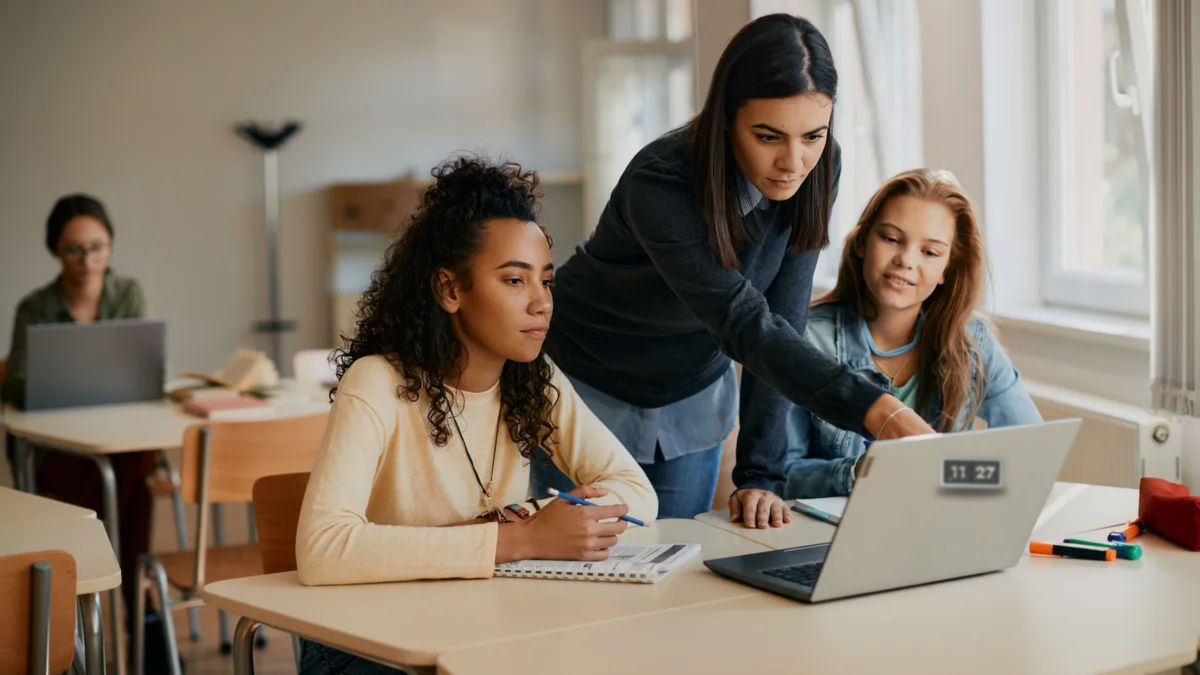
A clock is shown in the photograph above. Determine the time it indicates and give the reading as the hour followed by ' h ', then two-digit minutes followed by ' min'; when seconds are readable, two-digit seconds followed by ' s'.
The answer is 11 h 27 min
